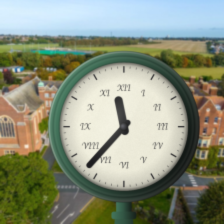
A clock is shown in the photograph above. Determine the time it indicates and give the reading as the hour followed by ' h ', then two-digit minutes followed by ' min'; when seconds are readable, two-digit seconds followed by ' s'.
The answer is 11 h 37 min
